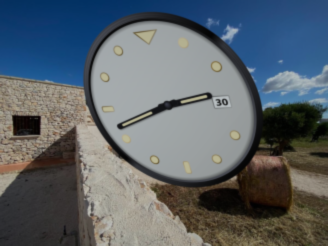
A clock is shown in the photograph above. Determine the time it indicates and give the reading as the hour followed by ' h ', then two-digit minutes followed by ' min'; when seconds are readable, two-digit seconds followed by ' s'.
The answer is 2 h 42 min
